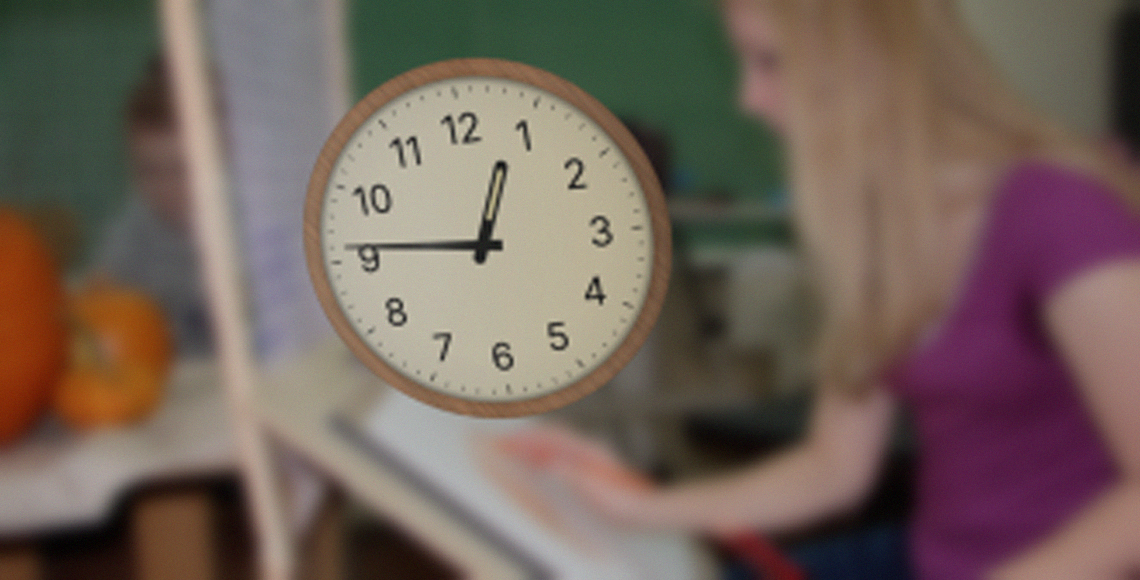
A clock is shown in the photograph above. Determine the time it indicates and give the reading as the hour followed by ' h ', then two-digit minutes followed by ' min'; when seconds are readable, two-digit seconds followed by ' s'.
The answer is 12 h 46 min
